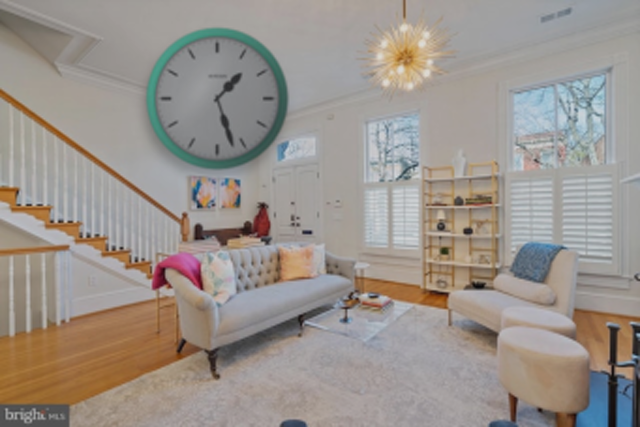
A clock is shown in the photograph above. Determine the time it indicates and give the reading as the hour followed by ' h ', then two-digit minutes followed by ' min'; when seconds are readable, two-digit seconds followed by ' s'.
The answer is 1 h 27 min
